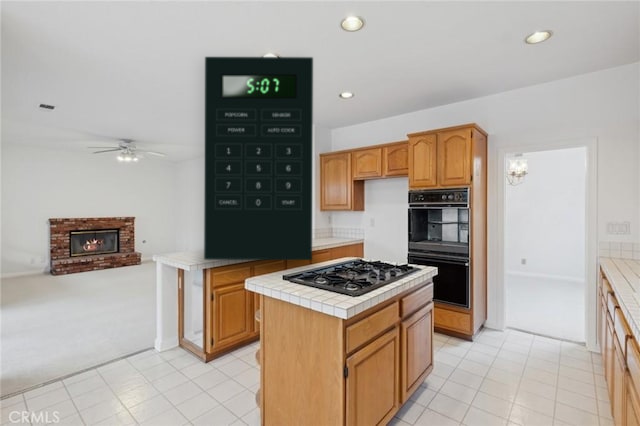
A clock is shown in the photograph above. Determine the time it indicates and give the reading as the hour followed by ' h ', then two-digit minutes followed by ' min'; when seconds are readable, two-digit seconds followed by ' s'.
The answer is 5 h 07 min
